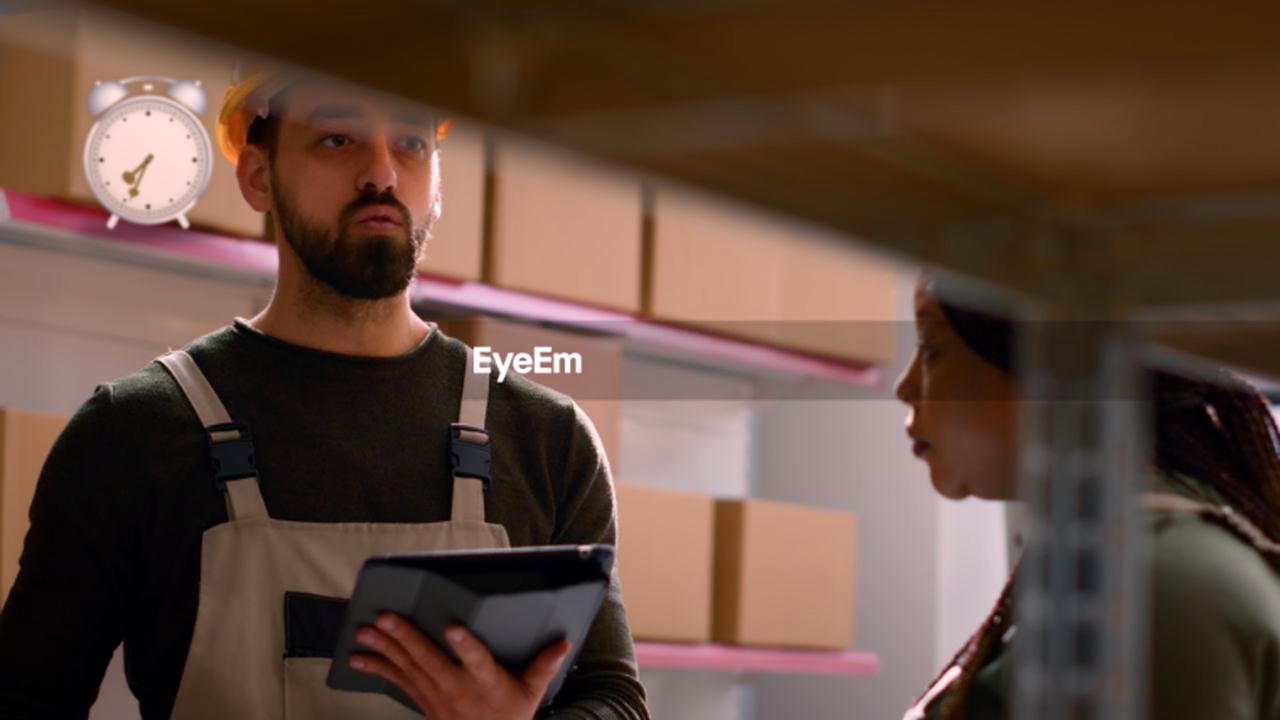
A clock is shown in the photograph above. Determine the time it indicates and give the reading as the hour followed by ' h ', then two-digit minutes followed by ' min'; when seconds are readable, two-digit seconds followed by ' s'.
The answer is 7 h 34 min
